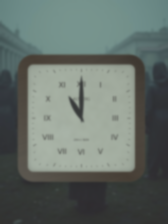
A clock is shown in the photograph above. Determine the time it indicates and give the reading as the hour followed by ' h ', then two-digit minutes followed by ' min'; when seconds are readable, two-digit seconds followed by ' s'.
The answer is 11 h 00 min
